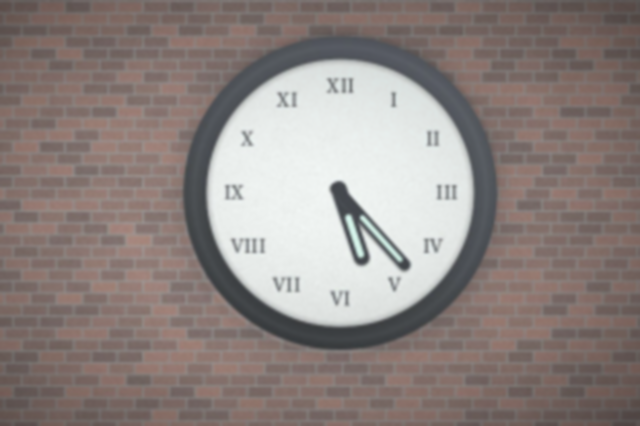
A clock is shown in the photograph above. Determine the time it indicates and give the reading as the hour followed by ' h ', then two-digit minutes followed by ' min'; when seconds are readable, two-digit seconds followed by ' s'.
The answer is 5 h 23 min
